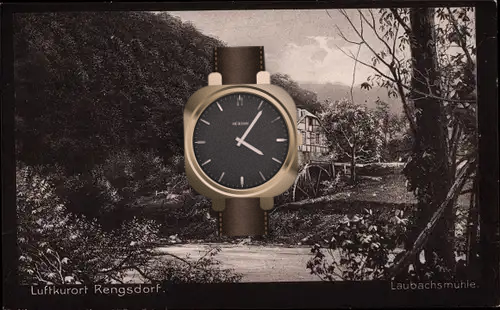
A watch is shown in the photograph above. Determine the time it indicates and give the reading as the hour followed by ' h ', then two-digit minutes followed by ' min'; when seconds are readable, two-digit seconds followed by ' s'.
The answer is 4 h 06 min
